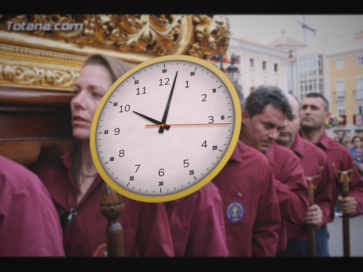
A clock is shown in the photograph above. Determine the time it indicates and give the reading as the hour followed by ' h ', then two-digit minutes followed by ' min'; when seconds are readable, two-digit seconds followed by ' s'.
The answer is 10 h 02 min 16 s
